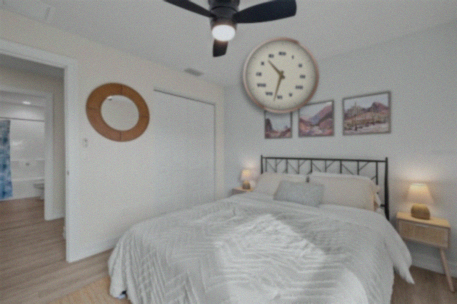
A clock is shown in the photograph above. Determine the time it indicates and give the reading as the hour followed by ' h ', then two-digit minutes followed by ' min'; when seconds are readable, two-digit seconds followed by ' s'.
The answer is 10 h 32 min
